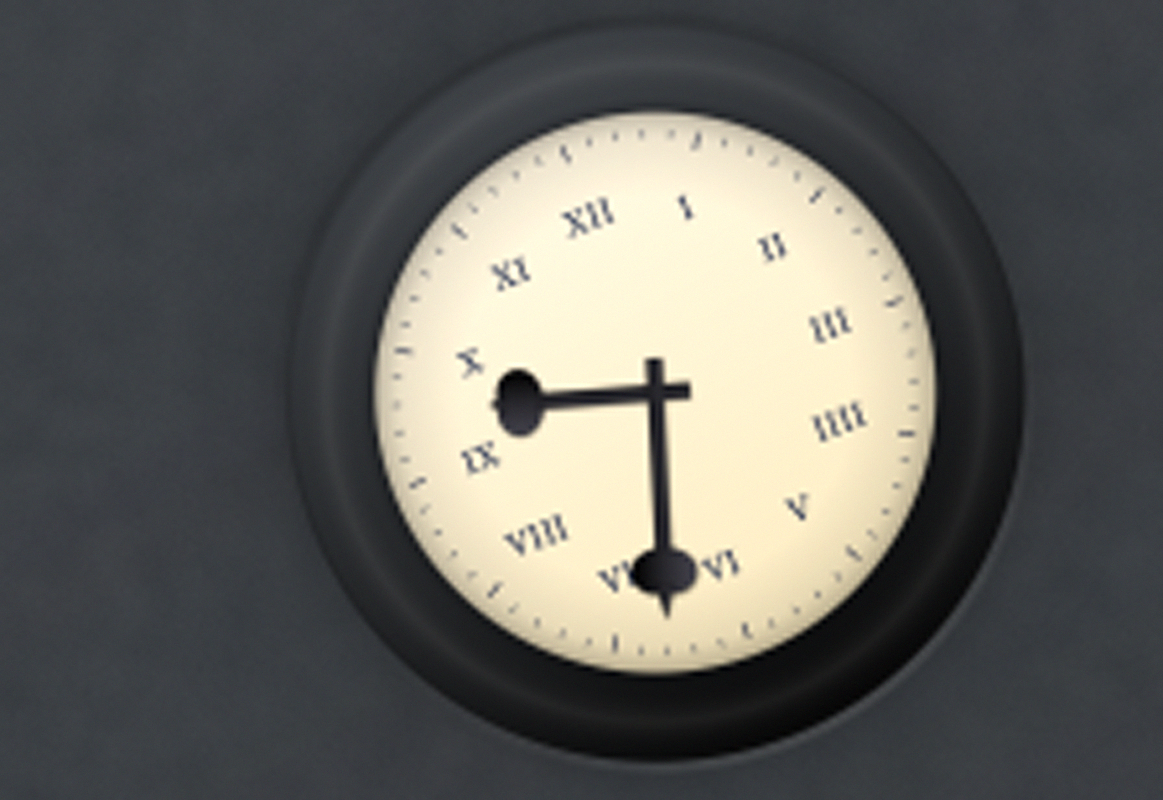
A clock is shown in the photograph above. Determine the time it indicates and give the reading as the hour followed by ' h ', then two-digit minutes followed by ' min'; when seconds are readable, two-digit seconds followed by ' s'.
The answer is 9 h 33 min
